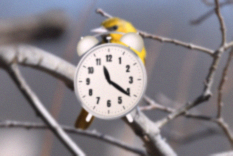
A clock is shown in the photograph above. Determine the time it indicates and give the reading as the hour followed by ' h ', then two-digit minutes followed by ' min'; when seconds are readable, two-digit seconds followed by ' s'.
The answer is 11 h 21 min
